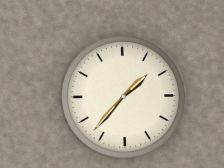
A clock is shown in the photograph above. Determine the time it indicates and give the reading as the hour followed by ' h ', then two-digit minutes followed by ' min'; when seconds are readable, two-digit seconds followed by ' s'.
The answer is 1 h 37 min
